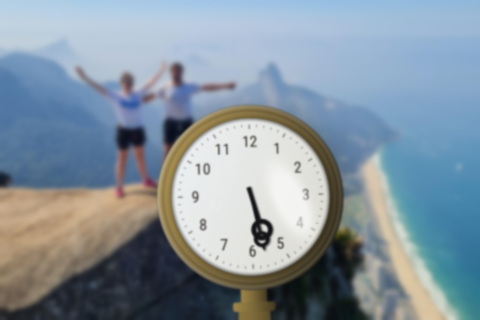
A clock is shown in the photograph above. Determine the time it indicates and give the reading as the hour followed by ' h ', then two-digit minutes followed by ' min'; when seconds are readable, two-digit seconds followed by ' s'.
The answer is 5 h 28 min
